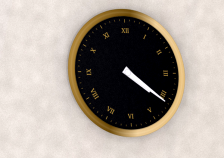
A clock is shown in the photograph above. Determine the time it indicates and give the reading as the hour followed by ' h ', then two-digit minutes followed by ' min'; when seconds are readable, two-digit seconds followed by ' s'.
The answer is 4 h 21 min
